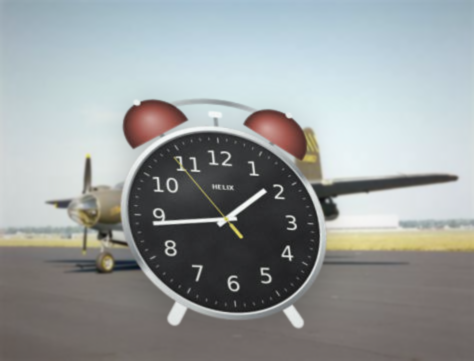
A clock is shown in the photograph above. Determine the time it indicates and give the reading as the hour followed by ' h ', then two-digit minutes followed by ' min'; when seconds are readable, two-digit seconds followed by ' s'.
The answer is 1 h 43 min 54 s
